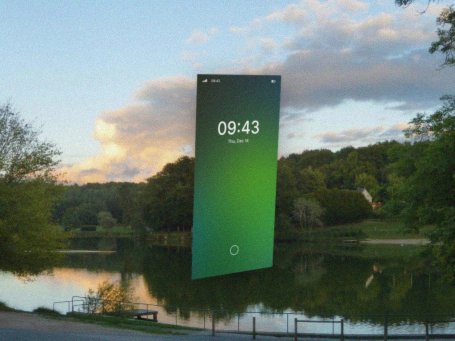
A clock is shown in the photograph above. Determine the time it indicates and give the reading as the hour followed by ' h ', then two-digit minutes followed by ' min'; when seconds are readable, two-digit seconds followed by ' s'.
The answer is 9 h 43 min
